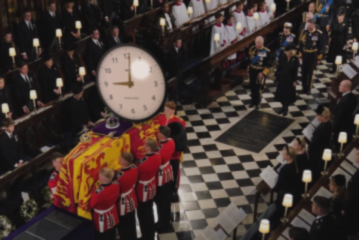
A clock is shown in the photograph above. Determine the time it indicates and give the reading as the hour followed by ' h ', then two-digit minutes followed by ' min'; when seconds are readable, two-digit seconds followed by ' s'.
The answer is 9 h 01 min
